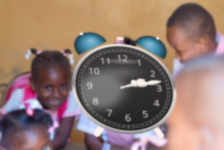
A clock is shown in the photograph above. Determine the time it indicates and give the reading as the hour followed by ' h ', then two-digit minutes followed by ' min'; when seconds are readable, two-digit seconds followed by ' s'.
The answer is 2 h 13 min
